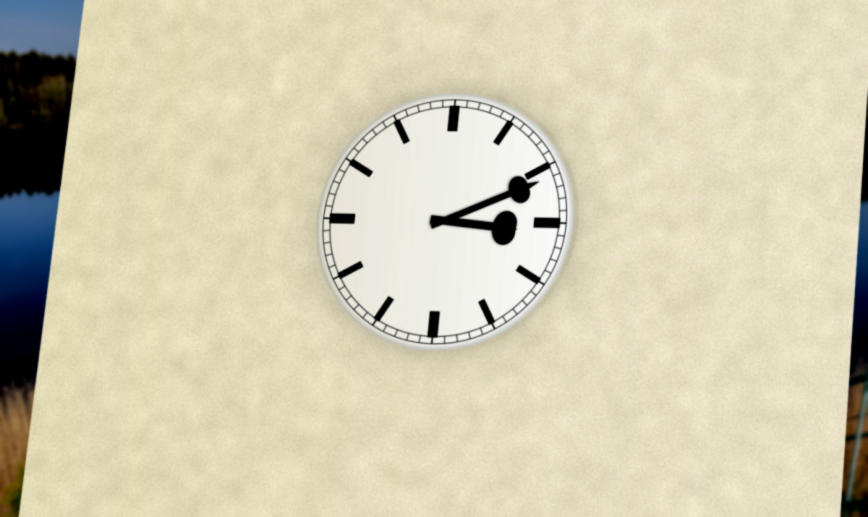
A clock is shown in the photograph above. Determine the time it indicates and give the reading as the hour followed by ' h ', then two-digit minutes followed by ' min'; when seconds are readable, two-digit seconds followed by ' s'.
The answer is 3 h 11 min
